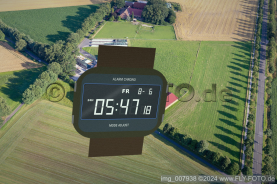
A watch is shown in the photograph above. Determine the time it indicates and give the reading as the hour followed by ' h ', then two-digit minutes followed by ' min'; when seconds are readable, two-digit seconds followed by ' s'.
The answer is 5 h 47 min 18 s
